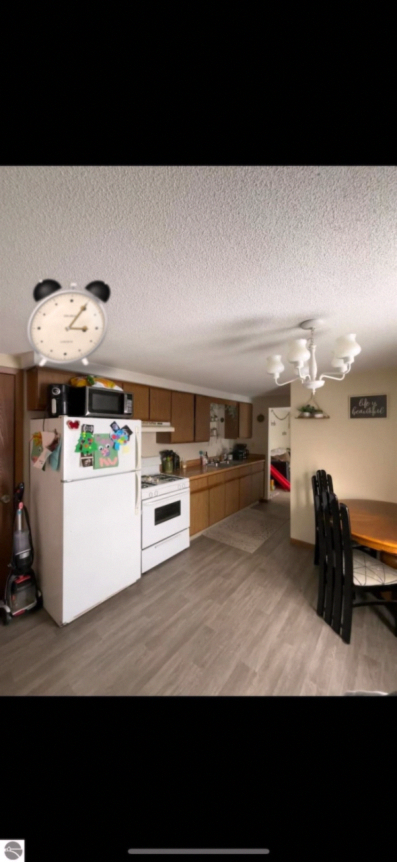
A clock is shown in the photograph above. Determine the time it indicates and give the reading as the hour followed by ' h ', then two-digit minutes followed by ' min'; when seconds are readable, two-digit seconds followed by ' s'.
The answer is 3 h 05 min
